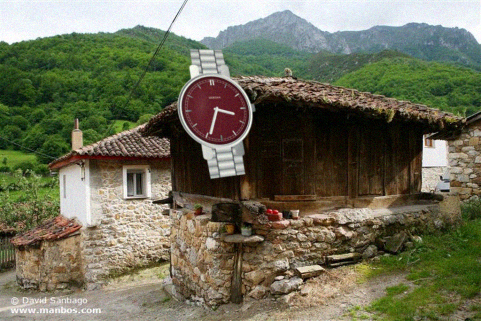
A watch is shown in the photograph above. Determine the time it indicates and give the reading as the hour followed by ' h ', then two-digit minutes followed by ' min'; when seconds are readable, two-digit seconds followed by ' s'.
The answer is 3 h 34 min
